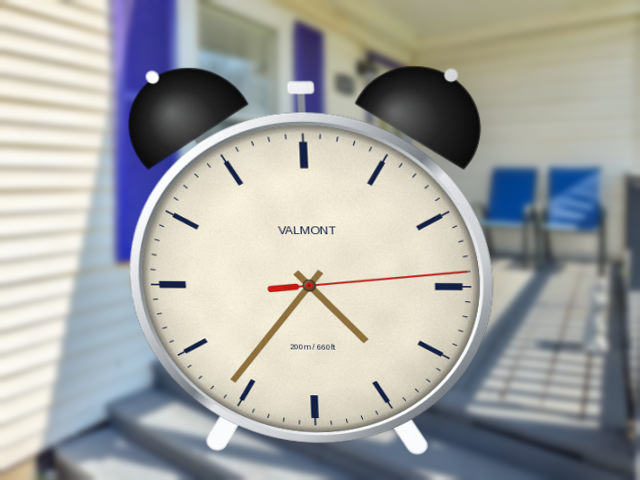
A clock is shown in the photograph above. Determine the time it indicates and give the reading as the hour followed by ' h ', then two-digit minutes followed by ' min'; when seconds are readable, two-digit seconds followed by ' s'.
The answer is 4 h 36 min 14 s
